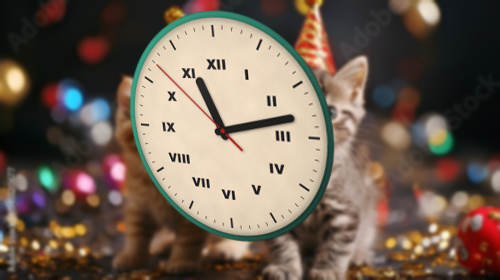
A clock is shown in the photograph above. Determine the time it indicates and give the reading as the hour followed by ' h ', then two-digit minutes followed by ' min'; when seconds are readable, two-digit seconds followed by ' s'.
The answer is 11 h 12 min 52 s
